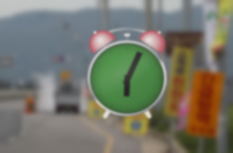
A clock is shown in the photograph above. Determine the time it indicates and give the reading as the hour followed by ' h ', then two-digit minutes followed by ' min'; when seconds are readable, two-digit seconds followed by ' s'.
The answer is 6 h 04 min
